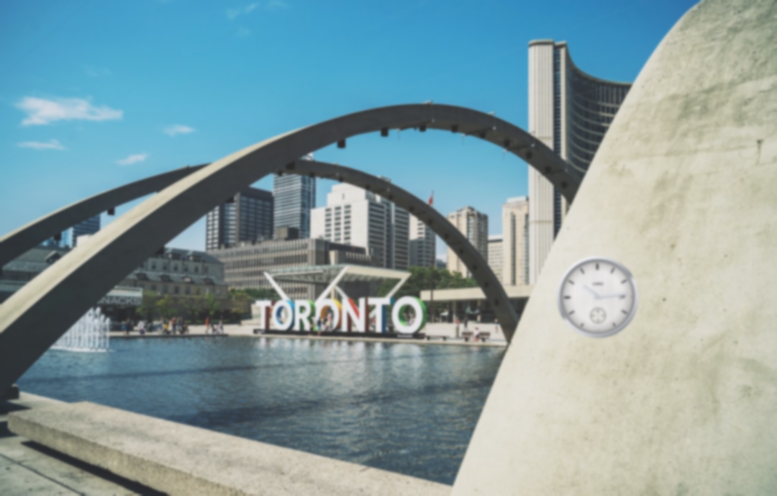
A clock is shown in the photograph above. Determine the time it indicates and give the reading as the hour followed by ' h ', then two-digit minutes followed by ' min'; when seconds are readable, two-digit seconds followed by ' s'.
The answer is 10 h 14 min
